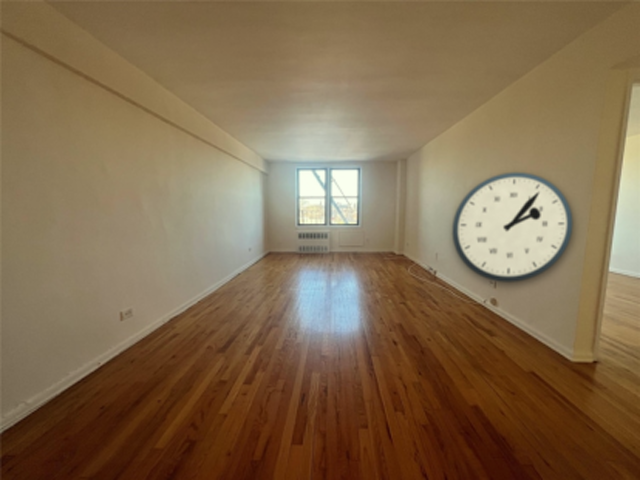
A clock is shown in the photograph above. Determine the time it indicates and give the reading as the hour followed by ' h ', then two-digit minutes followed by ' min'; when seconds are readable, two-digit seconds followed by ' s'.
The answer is 2 h 06 min
